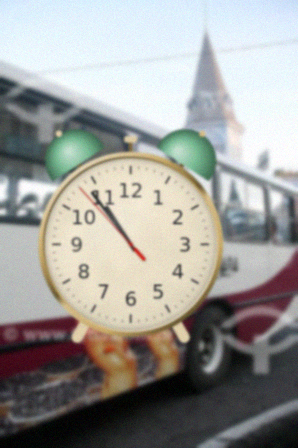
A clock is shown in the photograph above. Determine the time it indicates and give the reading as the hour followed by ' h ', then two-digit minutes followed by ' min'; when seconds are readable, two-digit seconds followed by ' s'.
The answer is 10 h 53 min 53 s
